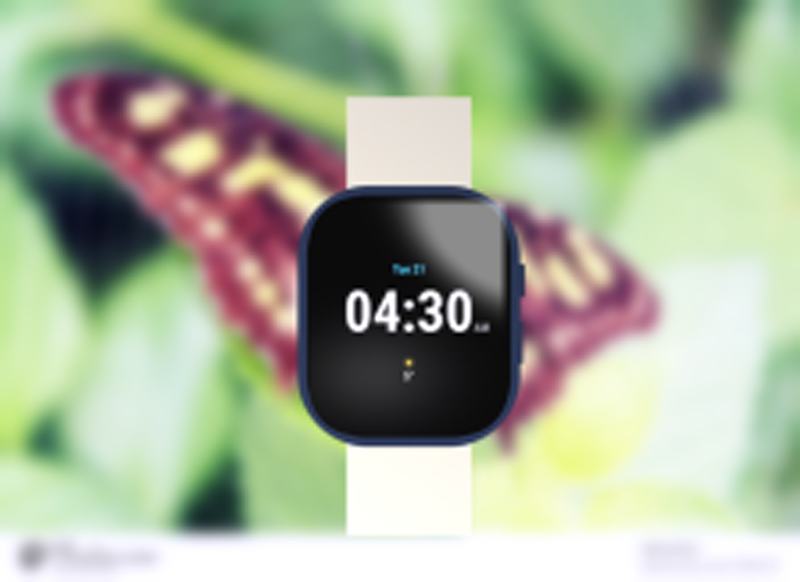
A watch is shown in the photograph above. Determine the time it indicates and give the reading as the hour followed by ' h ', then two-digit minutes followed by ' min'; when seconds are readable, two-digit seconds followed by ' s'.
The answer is 4 h 30 min
